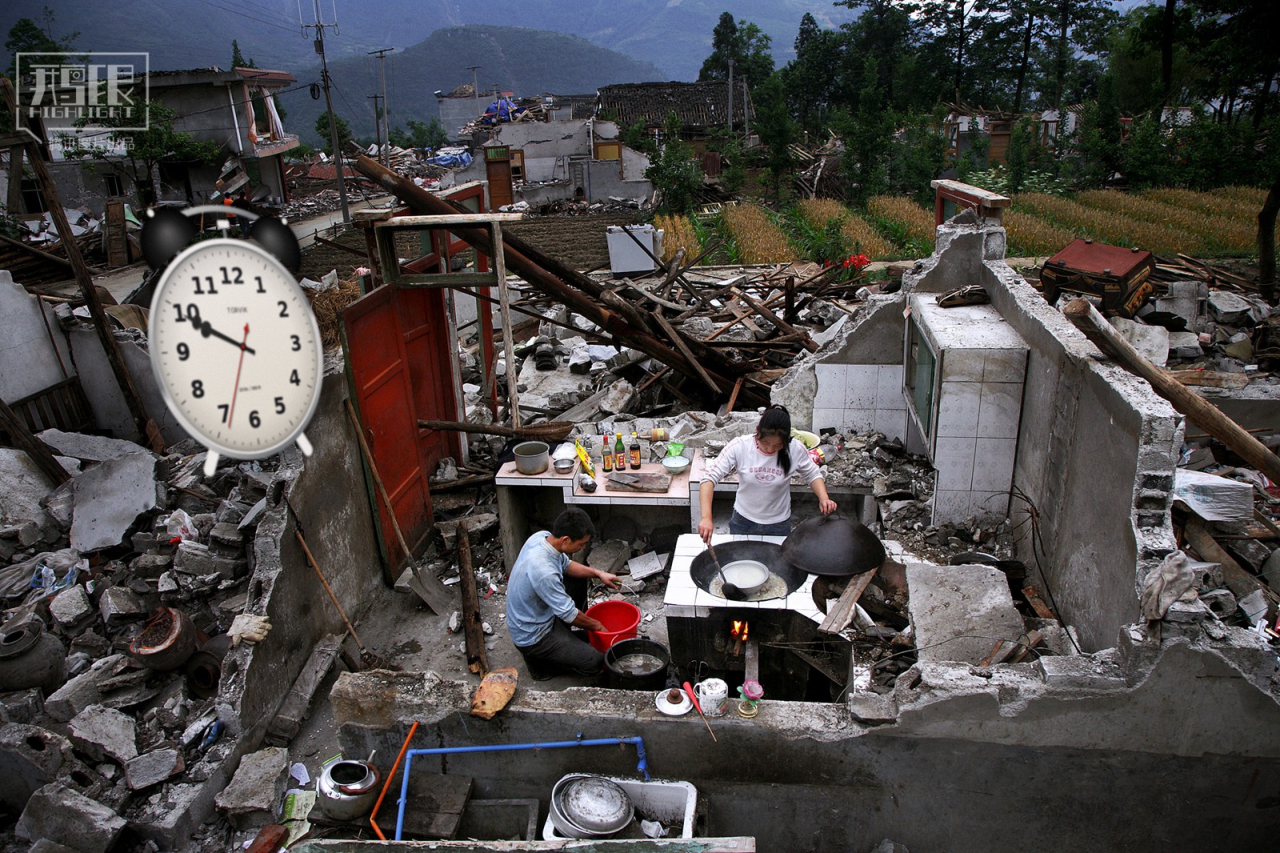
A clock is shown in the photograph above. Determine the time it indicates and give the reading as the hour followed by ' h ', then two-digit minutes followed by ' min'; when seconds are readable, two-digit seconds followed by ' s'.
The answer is 9 h 49 min 34 s
